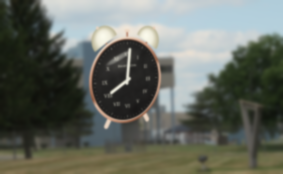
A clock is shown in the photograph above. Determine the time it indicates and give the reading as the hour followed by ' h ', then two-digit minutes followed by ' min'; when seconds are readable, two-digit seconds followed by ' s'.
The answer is 8 h 01 min
